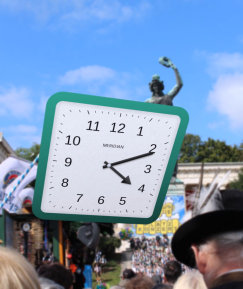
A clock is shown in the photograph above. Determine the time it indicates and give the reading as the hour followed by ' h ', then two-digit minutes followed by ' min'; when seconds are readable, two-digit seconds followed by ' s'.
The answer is 4 h 11 min
